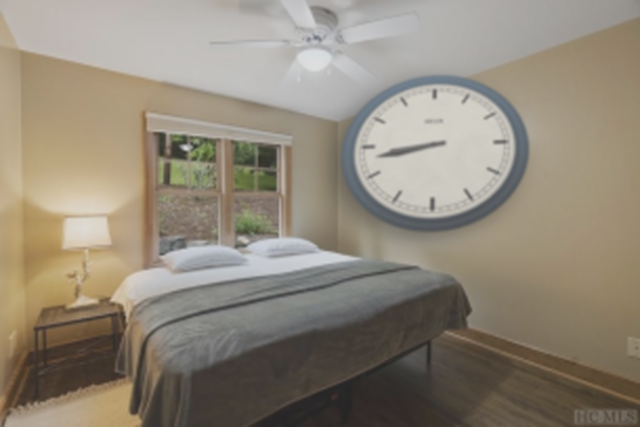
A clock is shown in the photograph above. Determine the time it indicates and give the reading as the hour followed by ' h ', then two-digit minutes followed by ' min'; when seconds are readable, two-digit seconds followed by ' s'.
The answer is 8 h 43 min
